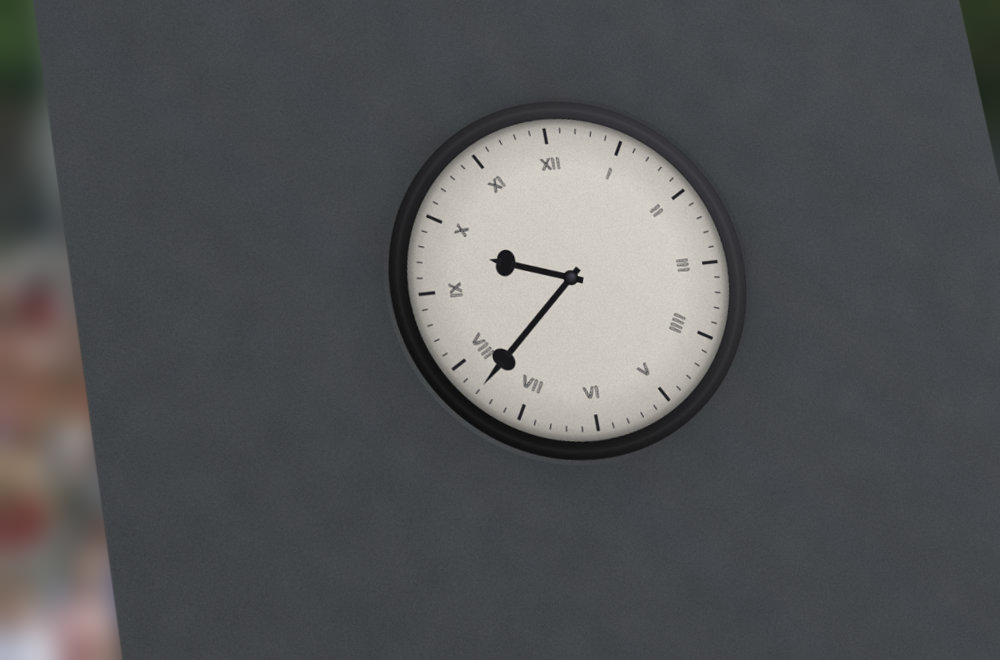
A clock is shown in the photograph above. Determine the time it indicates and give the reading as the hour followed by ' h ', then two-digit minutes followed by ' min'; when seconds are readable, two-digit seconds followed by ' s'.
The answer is 9 h 38 min
